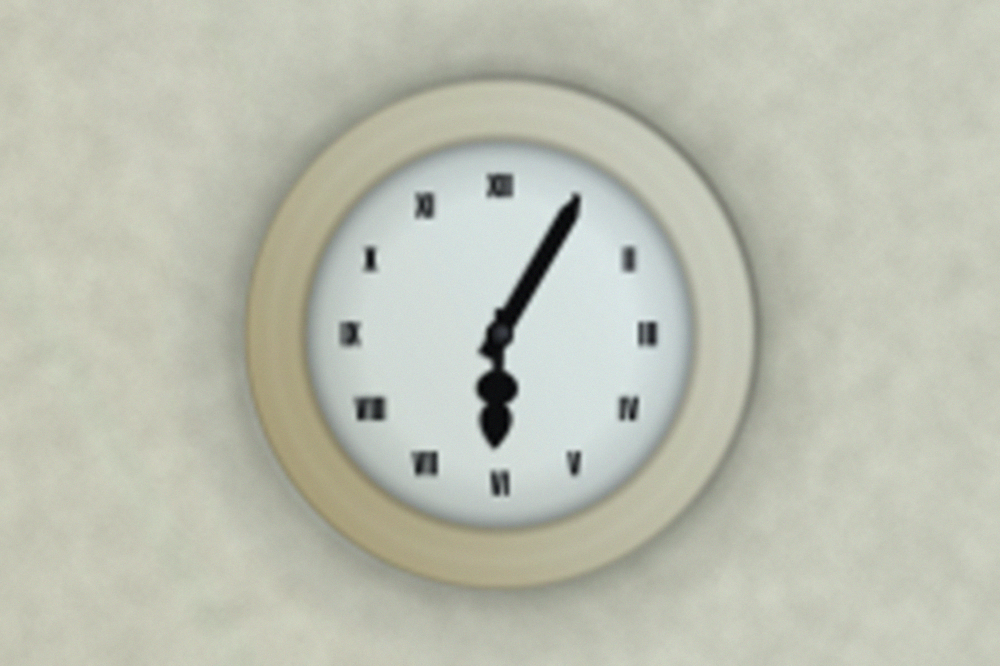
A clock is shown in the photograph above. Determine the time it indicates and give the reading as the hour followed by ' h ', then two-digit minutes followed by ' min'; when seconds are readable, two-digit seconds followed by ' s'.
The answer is 6 h 05 min
